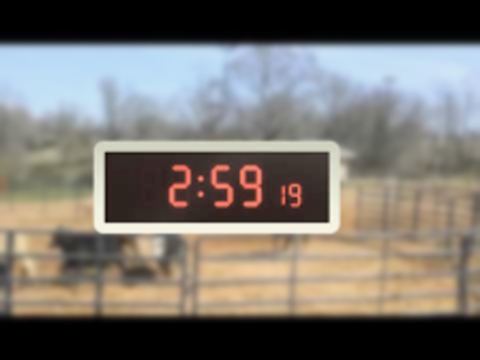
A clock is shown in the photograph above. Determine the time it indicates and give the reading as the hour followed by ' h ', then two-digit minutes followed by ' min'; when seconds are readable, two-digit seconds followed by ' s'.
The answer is 2 h 59 min 19 s
